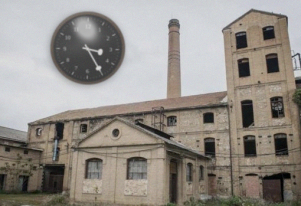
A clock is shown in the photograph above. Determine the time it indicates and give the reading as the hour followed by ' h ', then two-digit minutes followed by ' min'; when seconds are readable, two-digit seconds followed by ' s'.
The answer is 3 h 25 min
